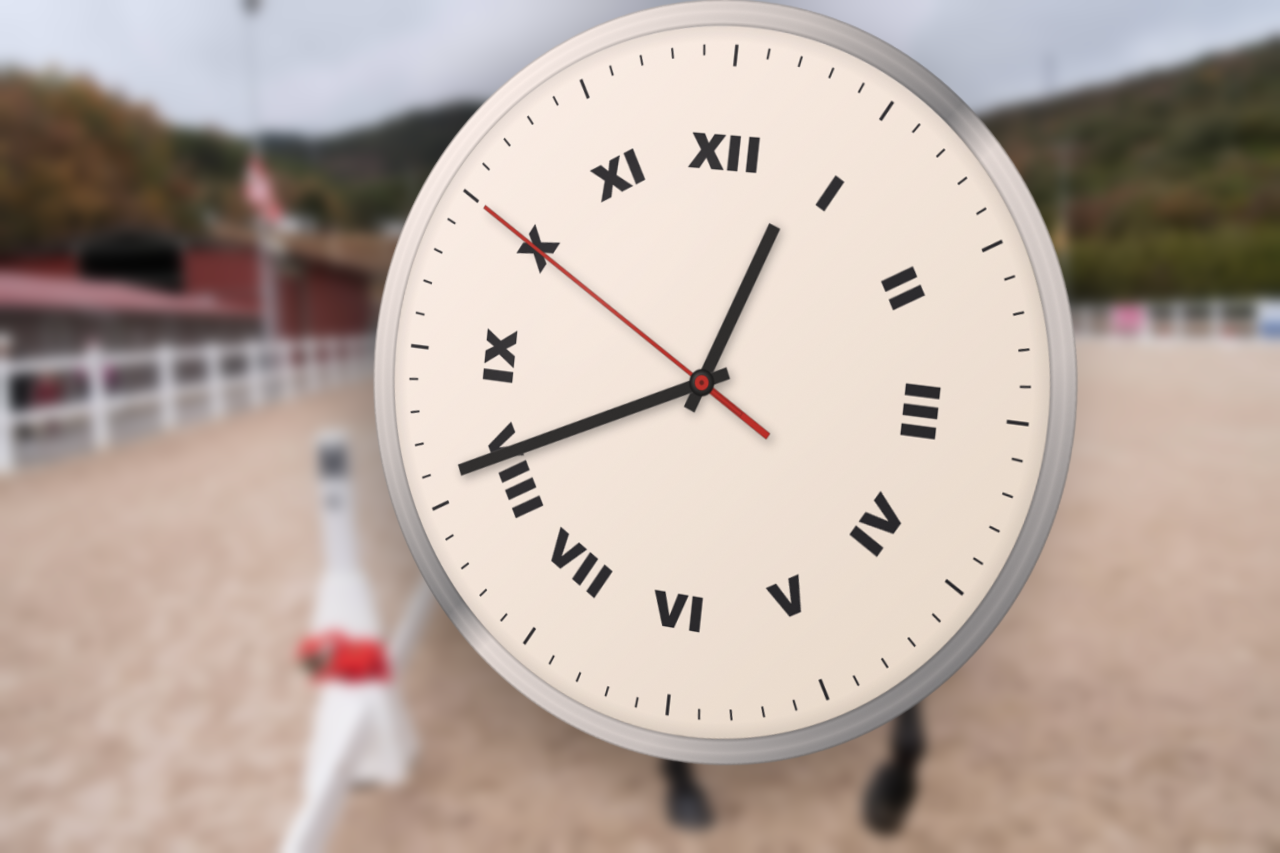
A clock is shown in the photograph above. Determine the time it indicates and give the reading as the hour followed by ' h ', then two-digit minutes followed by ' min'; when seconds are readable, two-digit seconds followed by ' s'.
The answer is 12 h 40 min 50 s
